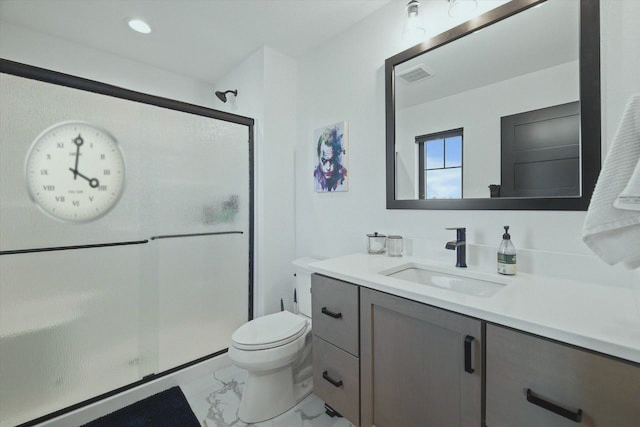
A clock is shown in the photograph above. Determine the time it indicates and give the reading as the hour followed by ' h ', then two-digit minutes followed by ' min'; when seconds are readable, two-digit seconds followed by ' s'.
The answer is 4 h 01 min
